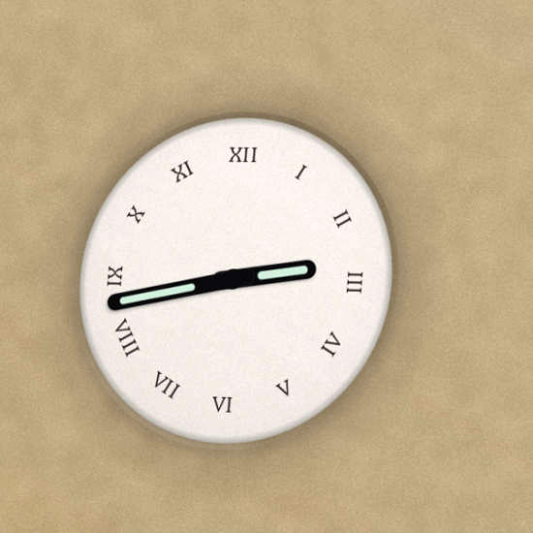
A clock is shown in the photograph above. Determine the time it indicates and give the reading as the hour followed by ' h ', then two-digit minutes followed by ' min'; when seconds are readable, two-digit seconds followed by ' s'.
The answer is 2 h 43 min
